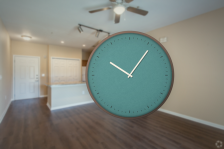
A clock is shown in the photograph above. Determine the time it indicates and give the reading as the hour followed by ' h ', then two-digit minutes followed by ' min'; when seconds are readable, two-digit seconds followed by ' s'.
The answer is 10 h 06 min
